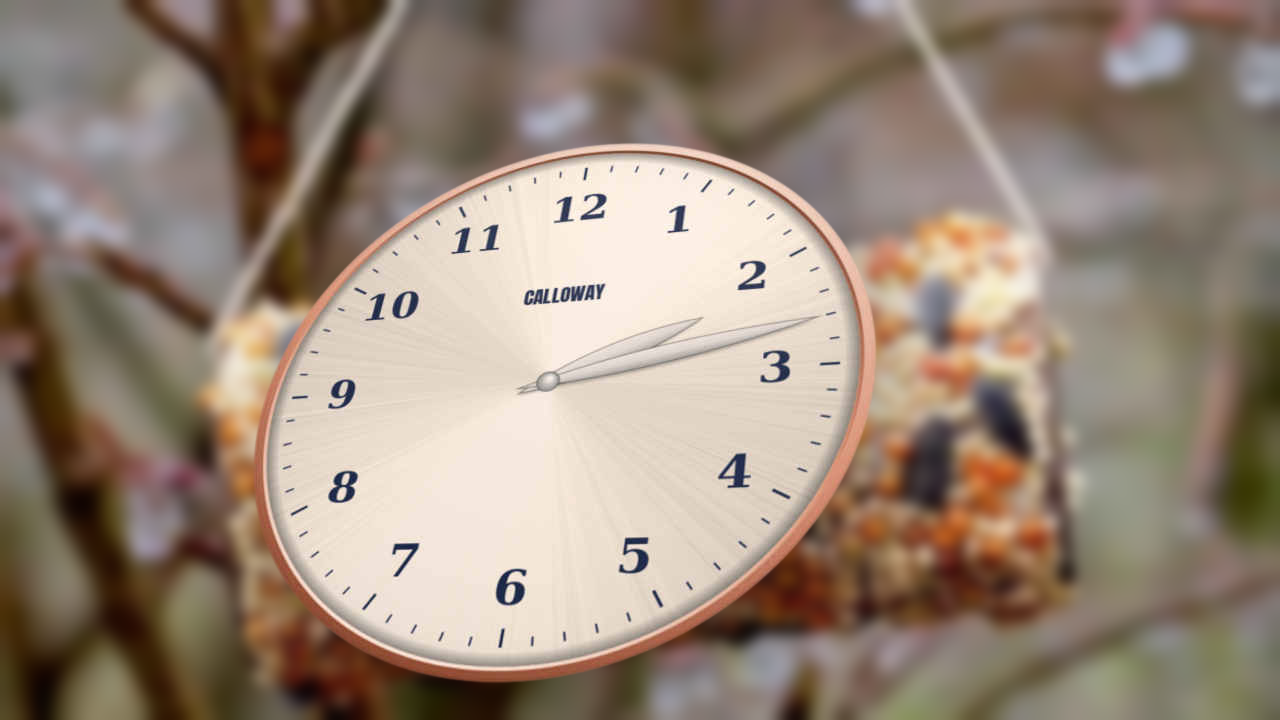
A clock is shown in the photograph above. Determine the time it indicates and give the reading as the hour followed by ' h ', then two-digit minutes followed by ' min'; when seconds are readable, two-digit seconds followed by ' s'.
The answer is 2 h 13 min
